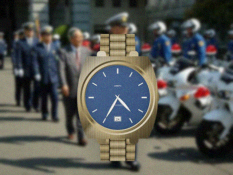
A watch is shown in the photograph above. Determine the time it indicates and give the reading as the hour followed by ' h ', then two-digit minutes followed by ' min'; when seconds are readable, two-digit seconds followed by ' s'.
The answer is 4 h 35 min
